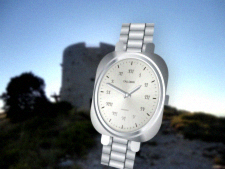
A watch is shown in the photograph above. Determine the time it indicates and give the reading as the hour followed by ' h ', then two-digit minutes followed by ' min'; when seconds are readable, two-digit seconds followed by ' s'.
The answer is 1 h 48 min
